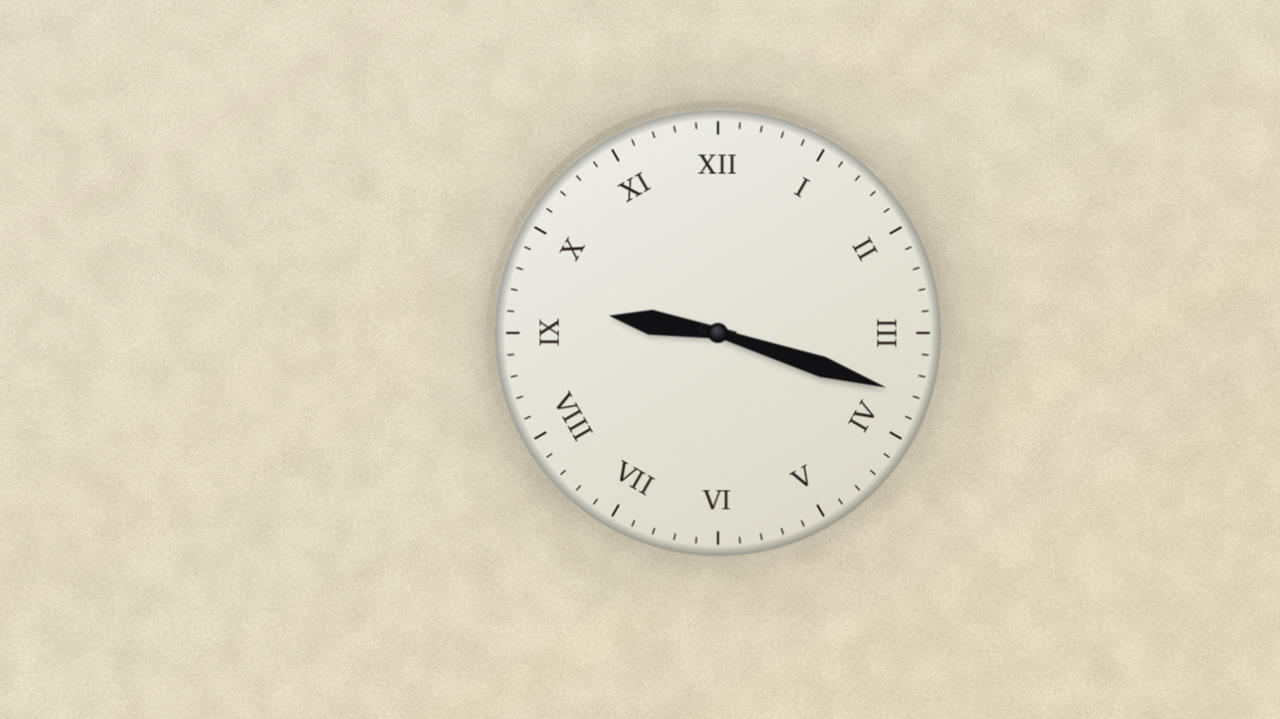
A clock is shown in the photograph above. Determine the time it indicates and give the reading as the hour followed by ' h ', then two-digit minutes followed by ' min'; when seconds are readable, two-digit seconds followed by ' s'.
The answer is 9 h 18 min
